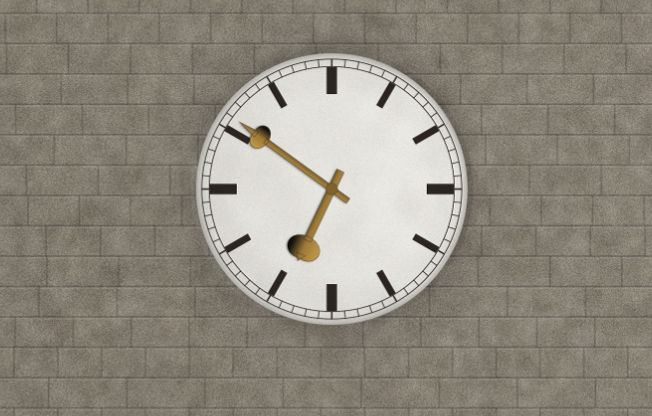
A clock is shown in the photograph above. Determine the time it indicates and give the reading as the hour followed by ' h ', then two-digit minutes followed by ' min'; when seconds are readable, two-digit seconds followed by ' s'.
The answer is 6 h 51 min
